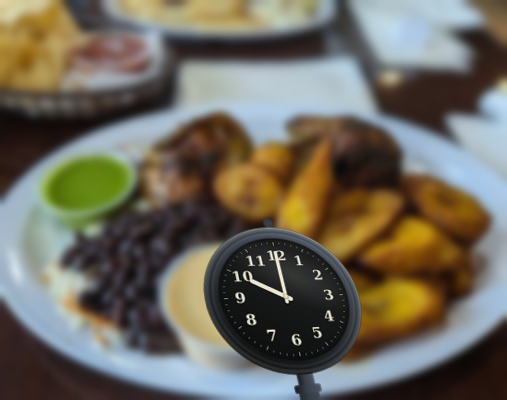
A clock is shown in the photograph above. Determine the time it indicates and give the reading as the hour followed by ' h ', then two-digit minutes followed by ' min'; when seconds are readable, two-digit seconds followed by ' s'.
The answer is 10 h 00 min
